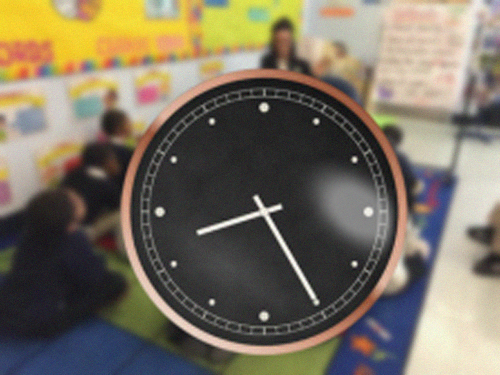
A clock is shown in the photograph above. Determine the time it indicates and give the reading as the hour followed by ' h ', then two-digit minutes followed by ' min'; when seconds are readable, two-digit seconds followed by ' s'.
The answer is 8 h 25 min
